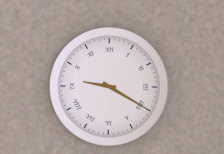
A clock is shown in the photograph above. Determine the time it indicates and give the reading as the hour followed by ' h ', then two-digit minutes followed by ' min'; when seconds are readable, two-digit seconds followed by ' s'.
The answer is 9 h 20 min
